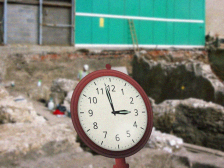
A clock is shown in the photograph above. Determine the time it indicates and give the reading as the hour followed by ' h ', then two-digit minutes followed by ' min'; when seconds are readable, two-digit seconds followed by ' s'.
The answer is 2 h 58 min
